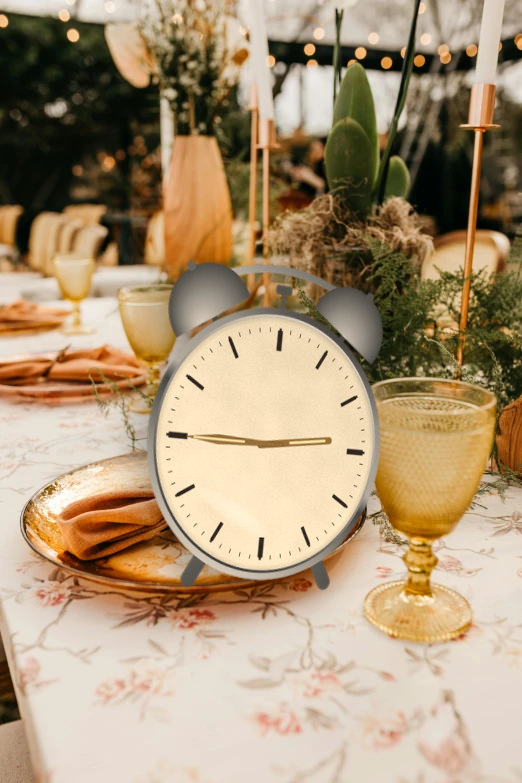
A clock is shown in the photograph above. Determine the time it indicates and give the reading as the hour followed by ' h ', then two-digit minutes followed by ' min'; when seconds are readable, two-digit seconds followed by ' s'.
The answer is 2 h 45 min
